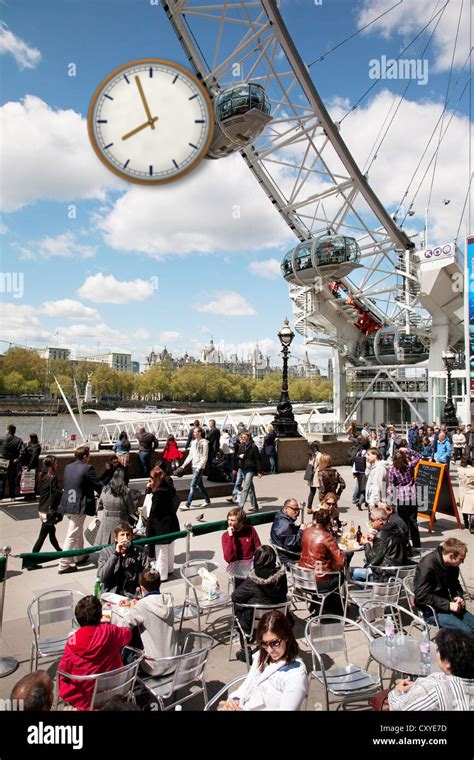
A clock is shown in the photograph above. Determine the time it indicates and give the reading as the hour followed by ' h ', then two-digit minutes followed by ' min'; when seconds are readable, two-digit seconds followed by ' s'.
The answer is 7 h 57 min
